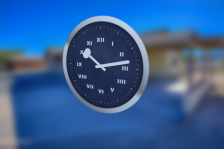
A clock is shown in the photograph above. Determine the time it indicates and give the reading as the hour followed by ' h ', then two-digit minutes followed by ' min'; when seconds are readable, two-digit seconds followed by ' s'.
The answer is 10 h 13 min
